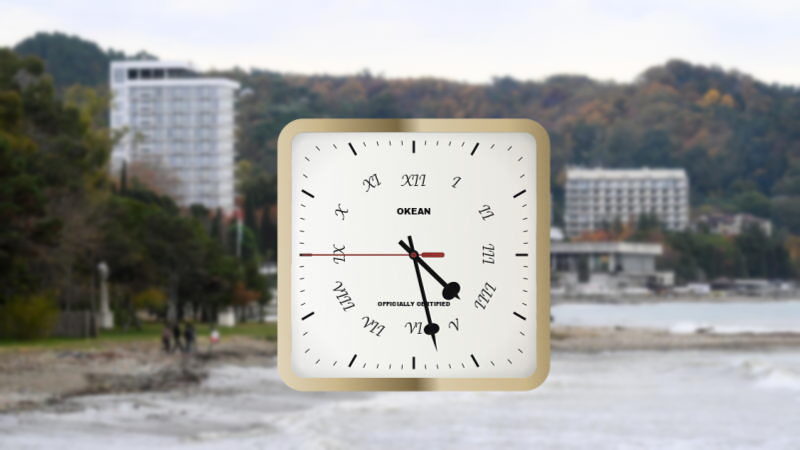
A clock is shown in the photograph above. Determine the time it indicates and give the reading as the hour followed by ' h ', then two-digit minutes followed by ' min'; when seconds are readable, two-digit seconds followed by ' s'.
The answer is 4 h 27 min 45 s
